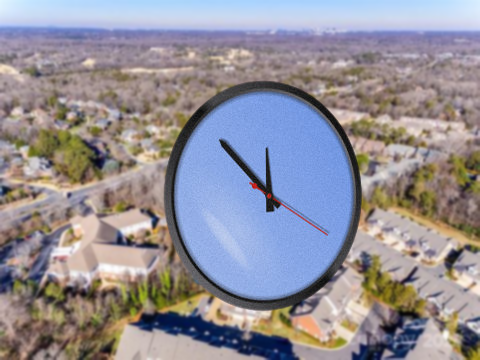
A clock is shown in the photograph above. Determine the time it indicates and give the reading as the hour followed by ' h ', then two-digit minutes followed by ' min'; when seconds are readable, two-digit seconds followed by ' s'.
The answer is 11 h 52 min 20 s
